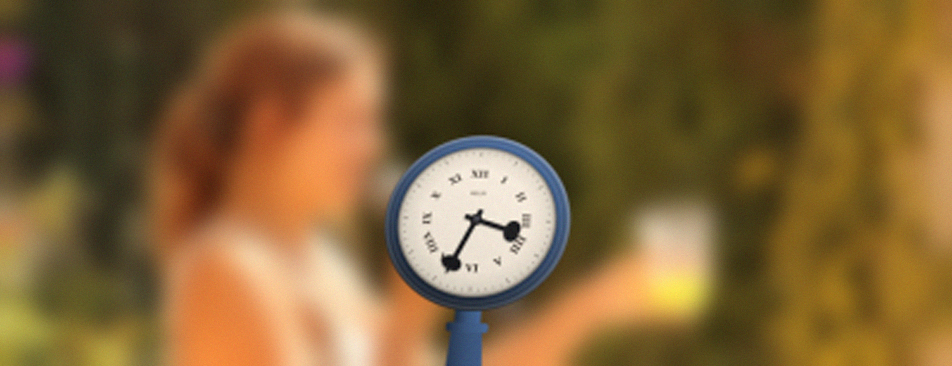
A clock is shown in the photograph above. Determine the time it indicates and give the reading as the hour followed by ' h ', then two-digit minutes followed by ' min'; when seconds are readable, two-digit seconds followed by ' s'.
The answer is 3 h 34 min
